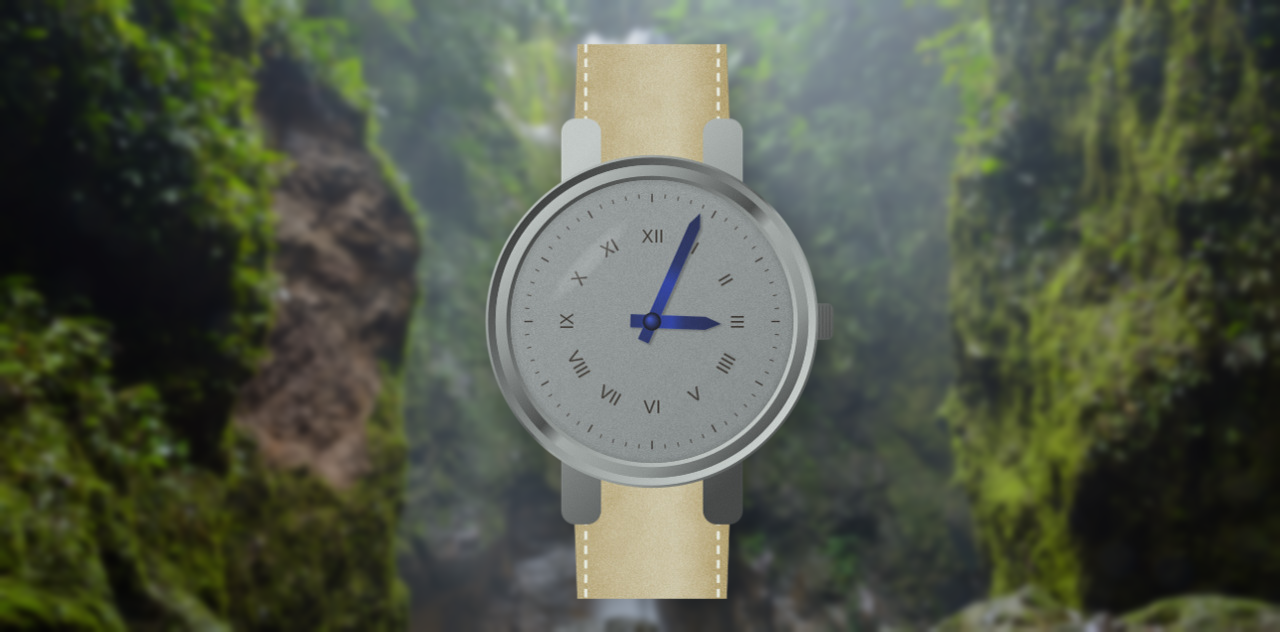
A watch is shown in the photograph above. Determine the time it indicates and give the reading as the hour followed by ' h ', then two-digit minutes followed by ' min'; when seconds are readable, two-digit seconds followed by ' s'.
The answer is 3 h 04 min
